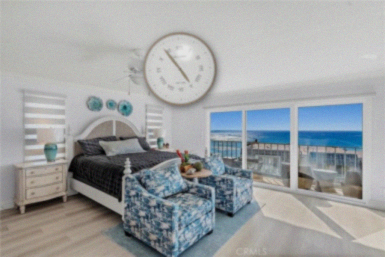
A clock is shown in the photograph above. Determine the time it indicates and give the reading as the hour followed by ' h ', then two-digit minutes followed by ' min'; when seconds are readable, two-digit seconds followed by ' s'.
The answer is 4 h 54 min
